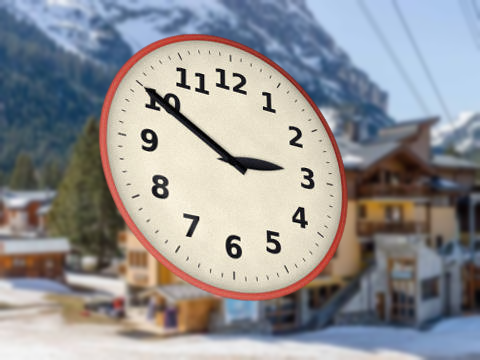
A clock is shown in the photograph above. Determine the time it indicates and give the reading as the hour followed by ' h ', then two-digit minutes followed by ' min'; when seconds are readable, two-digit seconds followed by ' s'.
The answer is 2 h 50 min
